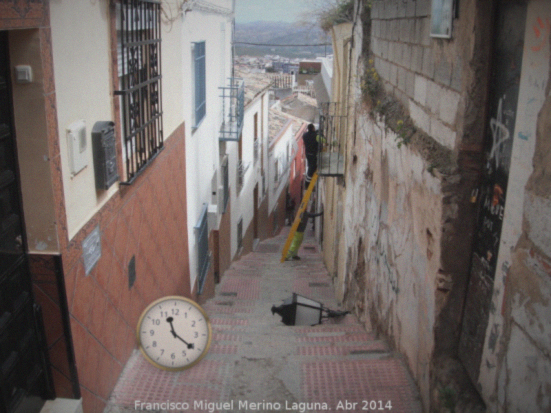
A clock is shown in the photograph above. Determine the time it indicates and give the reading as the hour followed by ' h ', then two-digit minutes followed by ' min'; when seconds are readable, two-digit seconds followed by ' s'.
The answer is 11 h 21 min
